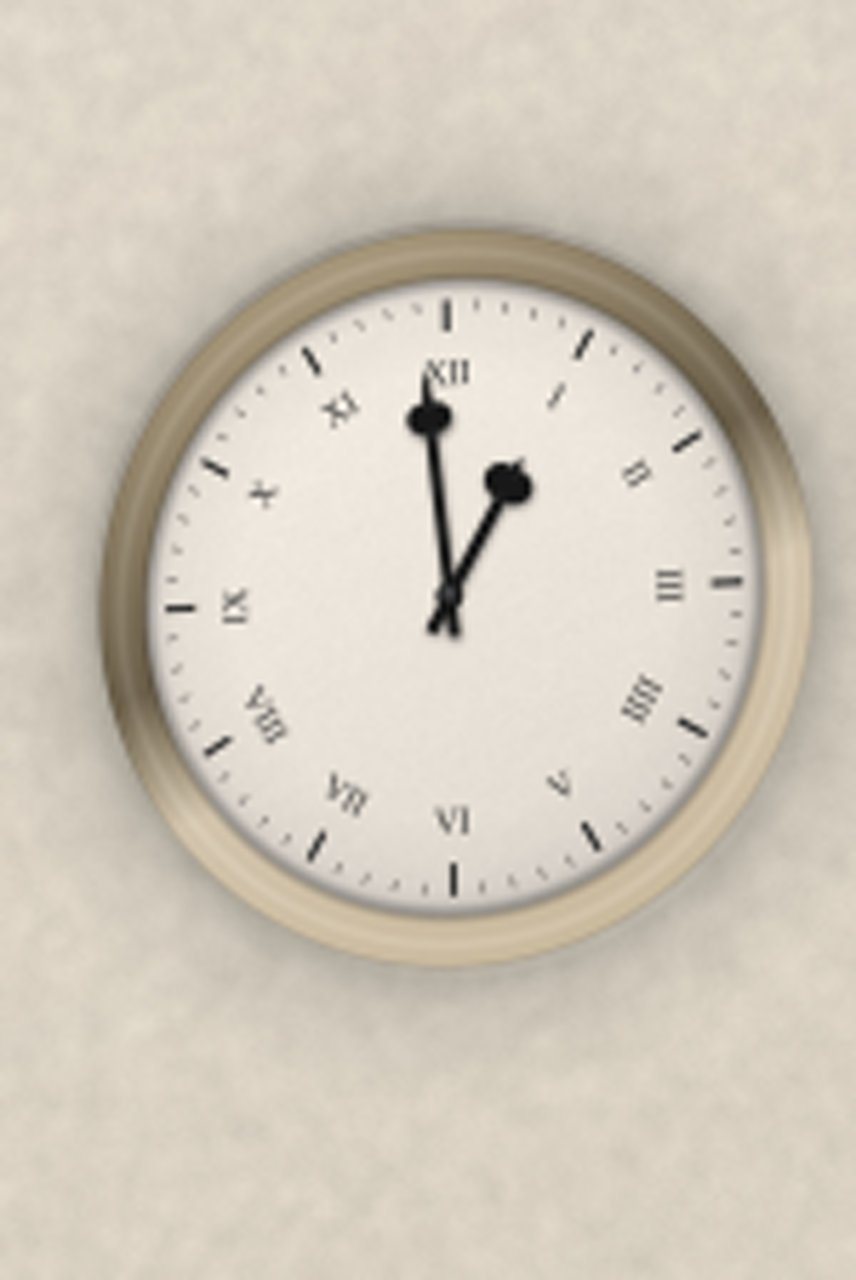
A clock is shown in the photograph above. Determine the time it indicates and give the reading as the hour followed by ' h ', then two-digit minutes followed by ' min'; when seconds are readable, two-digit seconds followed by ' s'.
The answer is 12 h 59 min
